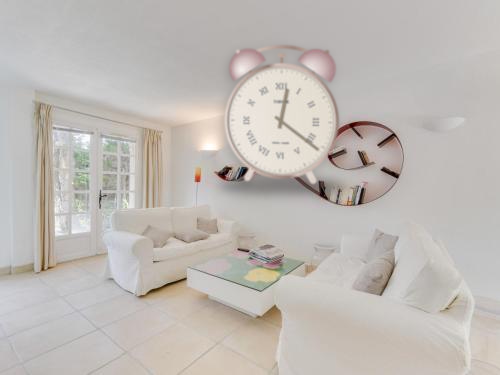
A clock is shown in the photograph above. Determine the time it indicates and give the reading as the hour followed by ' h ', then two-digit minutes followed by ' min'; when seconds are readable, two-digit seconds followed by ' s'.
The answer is 12 h 21 min
